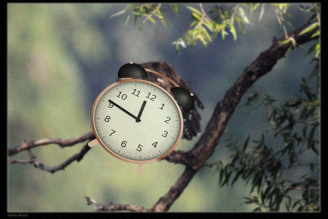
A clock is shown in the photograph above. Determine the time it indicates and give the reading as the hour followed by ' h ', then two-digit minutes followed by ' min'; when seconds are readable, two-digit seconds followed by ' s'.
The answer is 11 h 46 min
